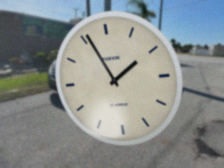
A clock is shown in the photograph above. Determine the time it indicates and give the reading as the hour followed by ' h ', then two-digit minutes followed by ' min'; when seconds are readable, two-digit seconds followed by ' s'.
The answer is 1 h 56 min
